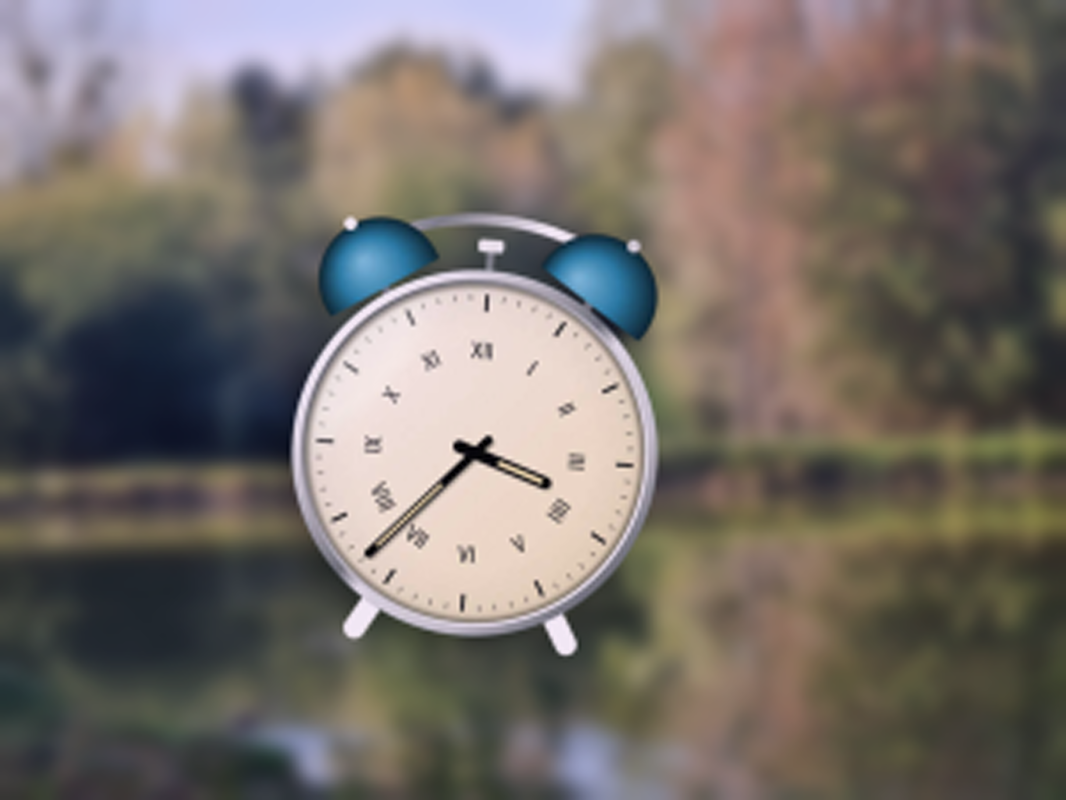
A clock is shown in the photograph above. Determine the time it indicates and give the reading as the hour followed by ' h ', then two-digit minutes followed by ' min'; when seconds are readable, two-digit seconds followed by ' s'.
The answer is 3 h 37 min
